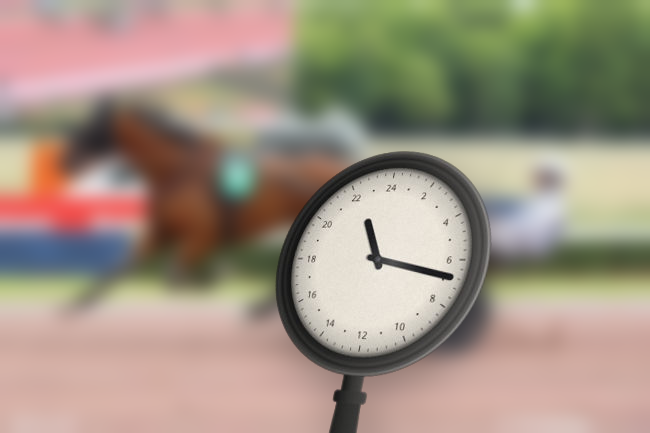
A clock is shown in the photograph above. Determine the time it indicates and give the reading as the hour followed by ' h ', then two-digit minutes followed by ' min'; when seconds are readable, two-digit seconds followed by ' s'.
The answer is 22 h 17 min
